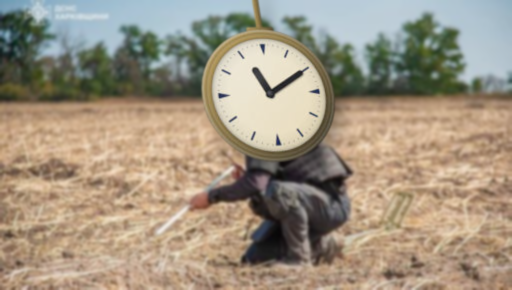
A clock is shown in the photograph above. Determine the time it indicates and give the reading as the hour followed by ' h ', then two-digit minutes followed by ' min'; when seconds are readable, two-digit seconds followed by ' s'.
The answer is 11 h 10 min
